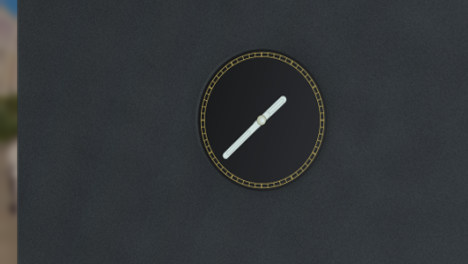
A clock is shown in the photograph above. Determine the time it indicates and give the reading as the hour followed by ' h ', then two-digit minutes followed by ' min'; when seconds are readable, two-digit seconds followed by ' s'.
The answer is 1 h 38 min
